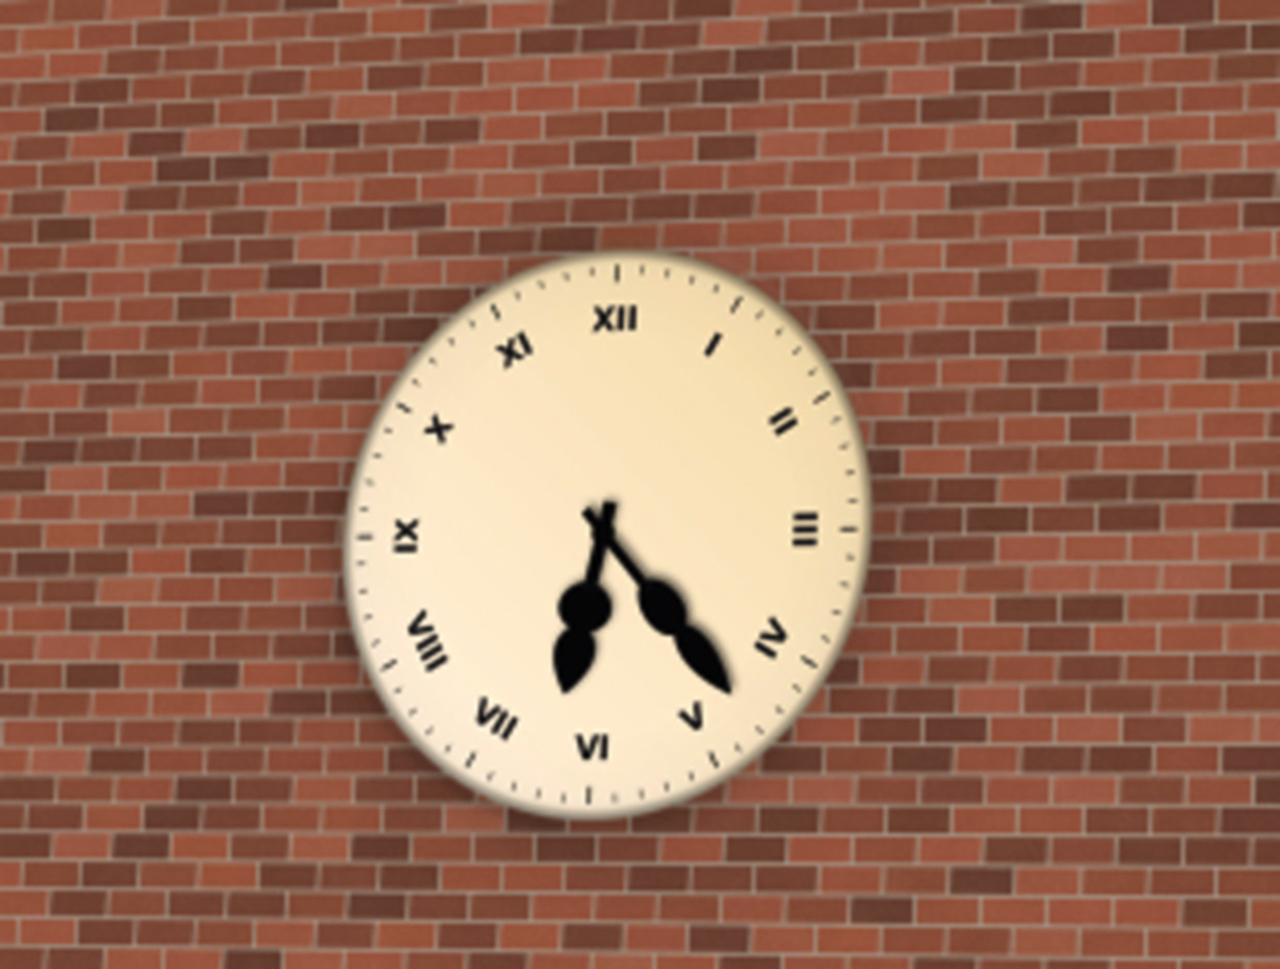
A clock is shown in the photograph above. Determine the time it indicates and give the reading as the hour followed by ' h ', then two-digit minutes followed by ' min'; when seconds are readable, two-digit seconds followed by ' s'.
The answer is 6 h 23 min
